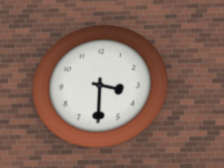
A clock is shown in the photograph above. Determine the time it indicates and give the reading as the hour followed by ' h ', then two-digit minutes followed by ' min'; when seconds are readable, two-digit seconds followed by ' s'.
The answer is 3 h 30 min
